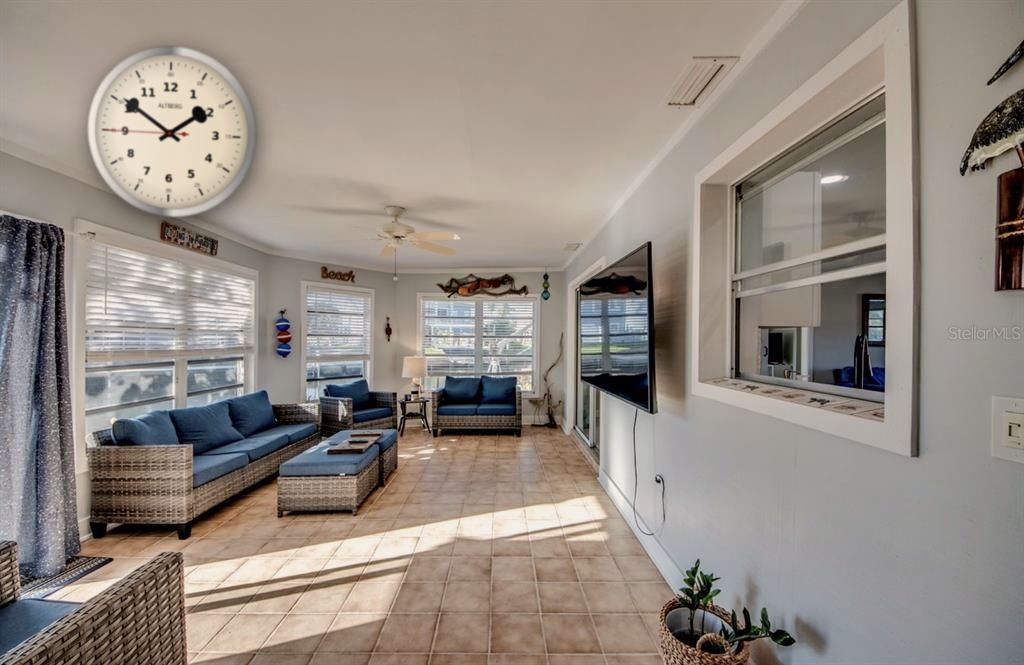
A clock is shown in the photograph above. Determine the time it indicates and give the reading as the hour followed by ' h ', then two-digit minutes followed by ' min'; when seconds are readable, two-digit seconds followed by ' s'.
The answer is 1 h 50 min 45 s
